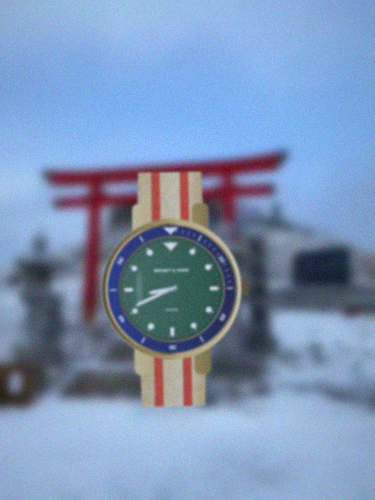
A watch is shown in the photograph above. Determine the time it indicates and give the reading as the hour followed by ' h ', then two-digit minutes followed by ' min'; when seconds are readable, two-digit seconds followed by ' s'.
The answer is 8 h 41 min
